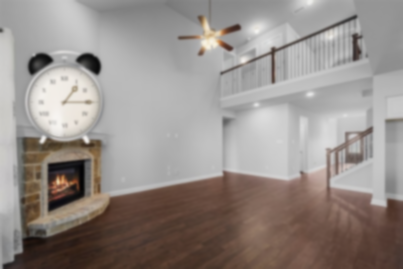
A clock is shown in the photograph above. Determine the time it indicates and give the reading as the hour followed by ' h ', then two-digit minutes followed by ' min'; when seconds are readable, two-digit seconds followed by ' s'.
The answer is 1 h 15 min
